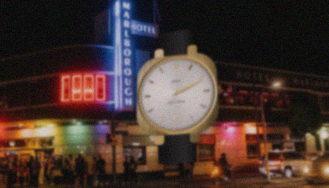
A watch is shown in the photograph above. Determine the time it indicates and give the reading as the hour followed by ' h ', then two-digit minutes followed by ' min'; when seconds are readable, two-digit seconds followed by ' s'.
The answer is 2 h 11 min
